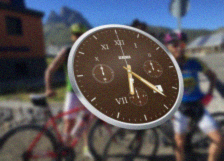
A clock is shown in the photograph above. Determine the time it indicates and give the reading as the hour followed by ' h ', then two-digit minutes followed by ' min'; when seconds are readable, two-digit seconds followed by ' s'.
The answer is 6 h 23 min
